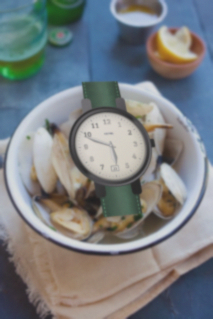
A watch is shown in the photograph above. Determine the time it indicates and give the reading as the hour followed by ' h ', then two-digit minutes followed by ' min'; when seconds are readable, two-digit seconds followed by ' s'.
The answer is 5 h 49 min
